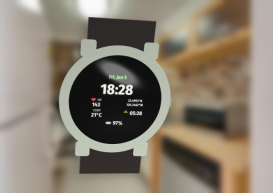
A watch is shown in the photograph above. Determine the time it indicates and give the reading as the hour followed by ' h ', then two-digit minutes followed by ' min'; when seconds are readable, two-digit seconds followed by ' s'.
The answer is 18 h 28 min
